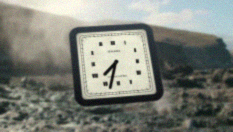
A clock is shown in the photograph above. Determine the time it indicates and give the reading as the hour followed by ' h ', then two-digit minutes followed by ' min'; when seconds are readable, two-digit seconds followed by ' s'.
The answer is 7 h 33 min
